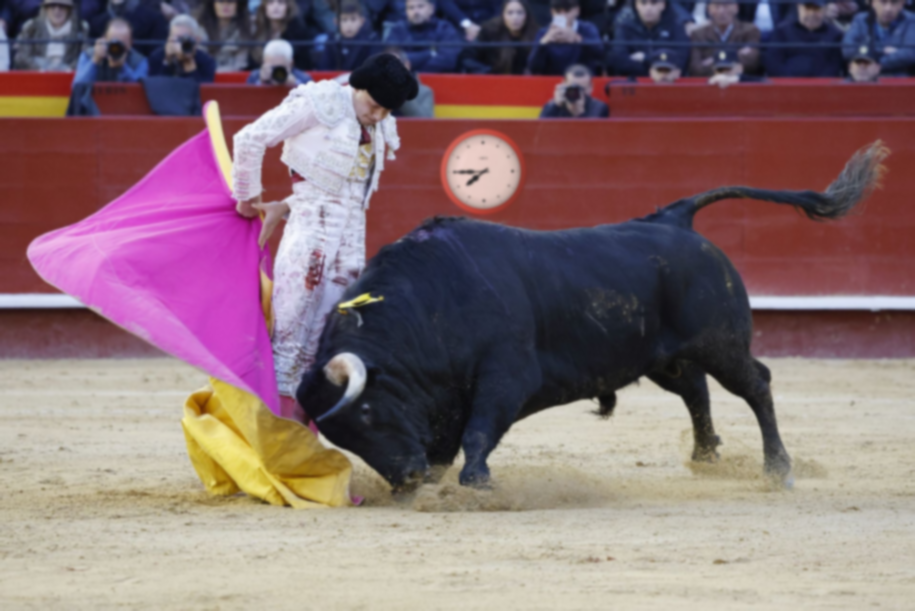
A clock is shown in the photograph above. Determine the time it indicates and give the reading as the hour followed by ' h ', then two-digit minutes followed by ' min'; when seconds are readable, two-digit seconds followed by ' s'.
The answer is 7 h 45 min
